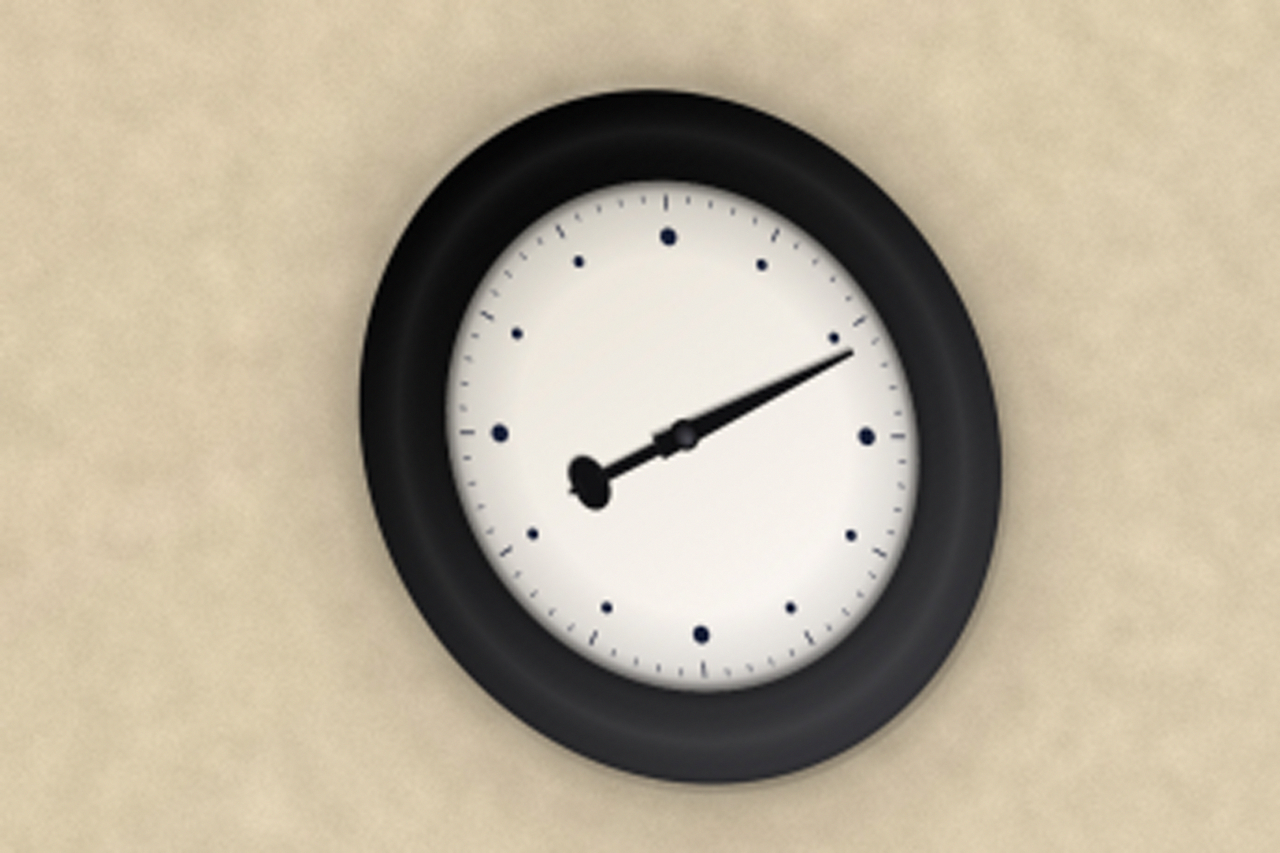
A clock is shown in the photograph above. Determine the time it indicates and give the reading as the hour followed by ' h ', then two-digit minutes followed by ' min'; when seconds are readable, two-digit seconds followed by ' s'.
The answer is 8 h 11 min
